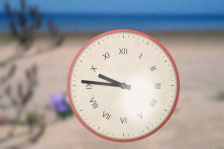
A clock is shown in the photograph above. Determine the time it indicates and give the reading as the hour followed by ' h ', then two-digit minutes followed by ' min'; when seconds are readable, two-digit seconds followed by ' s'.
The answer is 9 h 46 min
